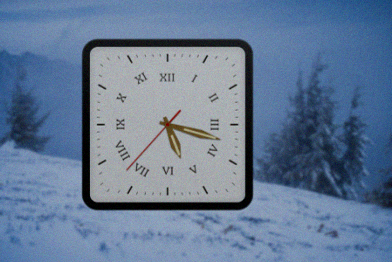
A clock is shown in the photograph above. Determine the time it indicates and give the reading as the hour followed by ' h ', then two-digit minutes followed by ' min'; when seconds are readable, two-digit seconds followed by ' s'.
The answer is 5 h 17 min 37 s
